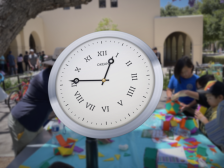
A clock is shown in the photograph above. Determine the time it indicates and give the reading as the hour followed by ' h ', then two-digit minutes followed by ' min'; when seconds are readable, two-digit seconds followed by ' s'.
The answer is 12 h 46 min
